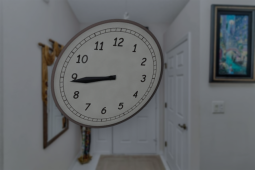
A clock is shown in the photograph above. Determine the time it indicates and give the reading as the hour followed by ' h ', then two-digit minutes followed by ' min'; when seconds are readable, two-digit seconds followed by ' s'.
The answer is 8 h 44 min
